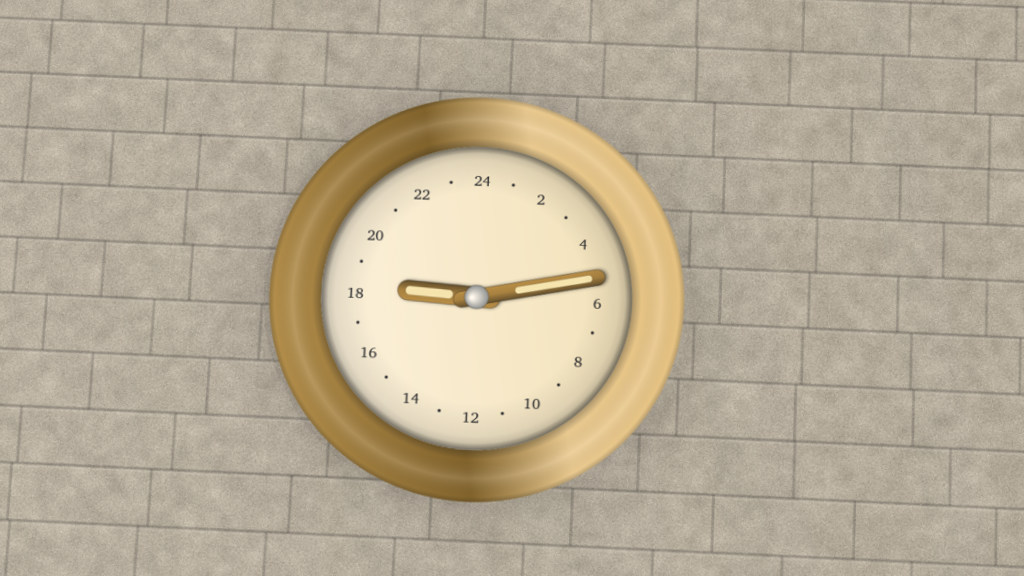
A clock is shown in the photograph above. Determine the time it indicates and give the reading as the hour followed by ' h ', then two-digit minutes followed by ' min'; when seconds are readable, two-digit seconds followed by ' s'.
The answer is 18 h 13 min
